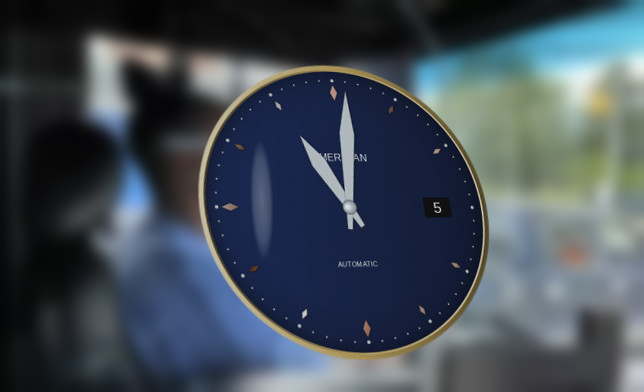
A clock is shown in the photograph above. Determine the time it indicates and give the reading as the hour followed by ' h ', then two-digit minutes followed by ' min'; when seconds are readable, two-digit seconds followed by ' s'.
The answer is 11 h 01 min
